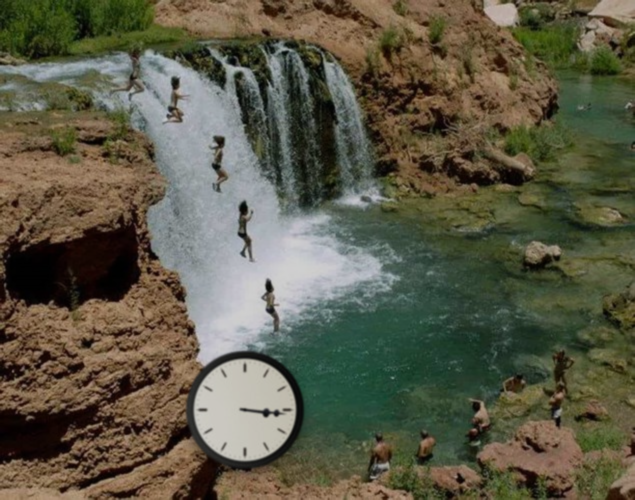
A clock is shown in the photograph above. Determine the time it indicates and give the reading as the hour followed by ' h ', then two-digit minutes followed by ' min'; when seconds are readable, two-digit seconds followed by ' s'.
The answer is 3 h 16 min
